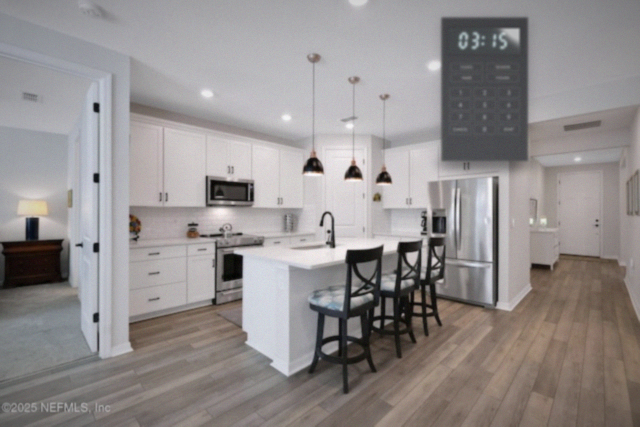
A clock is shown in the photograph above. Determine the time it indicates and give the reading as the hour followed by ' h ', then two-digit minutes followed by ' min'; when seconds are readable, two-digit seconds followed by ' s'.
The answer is 3 h 15 min
